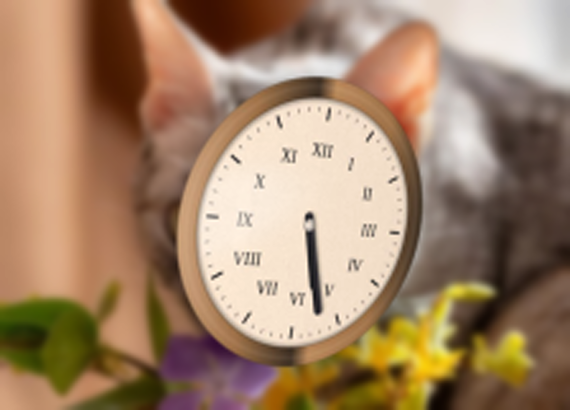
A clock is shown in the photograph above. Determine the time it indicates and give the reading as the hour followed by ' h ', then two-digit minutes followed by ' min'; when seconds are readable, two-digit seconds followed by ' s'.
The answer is 5 h 27 min
